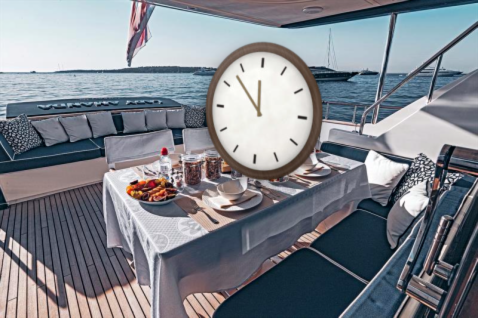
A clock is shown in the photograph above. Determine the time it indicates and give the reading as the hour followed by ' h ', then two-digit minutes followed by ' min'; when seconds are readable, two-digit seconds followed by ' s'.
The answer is 11 h 53 min
